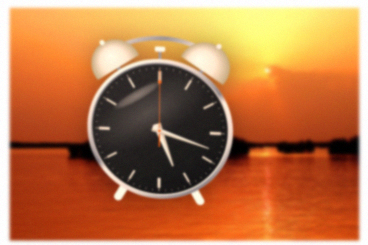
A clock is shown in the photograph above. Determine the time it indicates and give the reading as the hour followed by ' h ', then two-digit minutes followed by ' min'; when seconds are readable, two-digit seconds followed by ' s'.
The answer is 5 h 18 min 00 s
